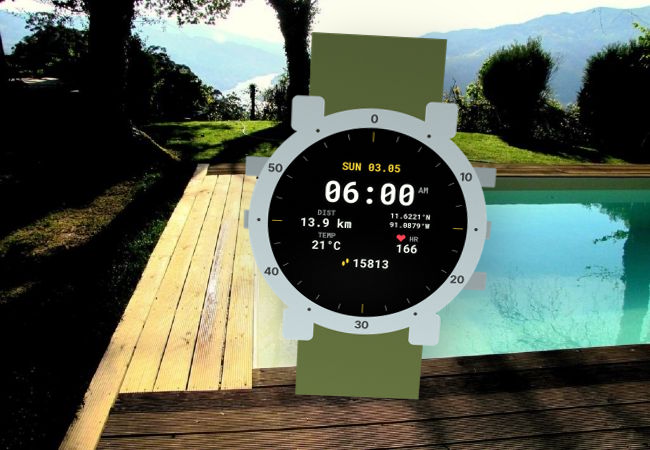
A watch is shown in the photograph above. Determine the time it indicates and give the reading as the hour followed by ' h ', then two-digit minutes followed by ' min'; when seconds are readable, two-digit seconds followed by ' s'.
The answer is 6 h 00 min
